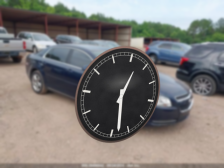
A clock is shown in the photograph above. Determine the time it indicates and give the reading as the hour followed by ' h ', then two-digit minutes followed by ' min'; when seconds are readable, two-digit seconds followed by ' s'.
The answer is 12 h 28 min
